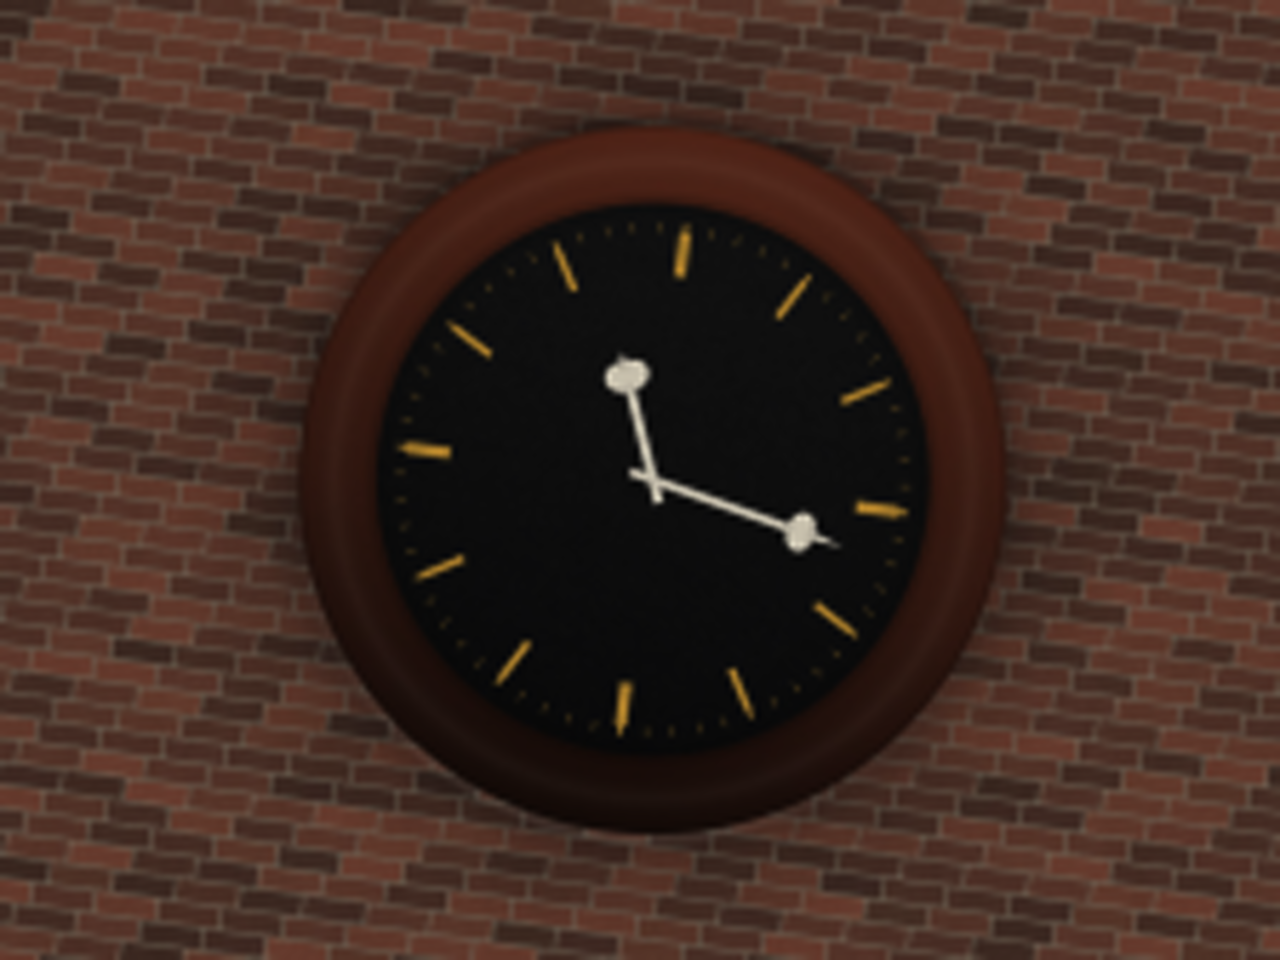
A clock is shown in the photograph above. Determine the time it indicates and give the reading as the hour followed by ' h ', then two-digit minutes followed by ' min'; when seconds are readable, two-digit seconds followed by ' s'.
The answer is 11 h 17 min
